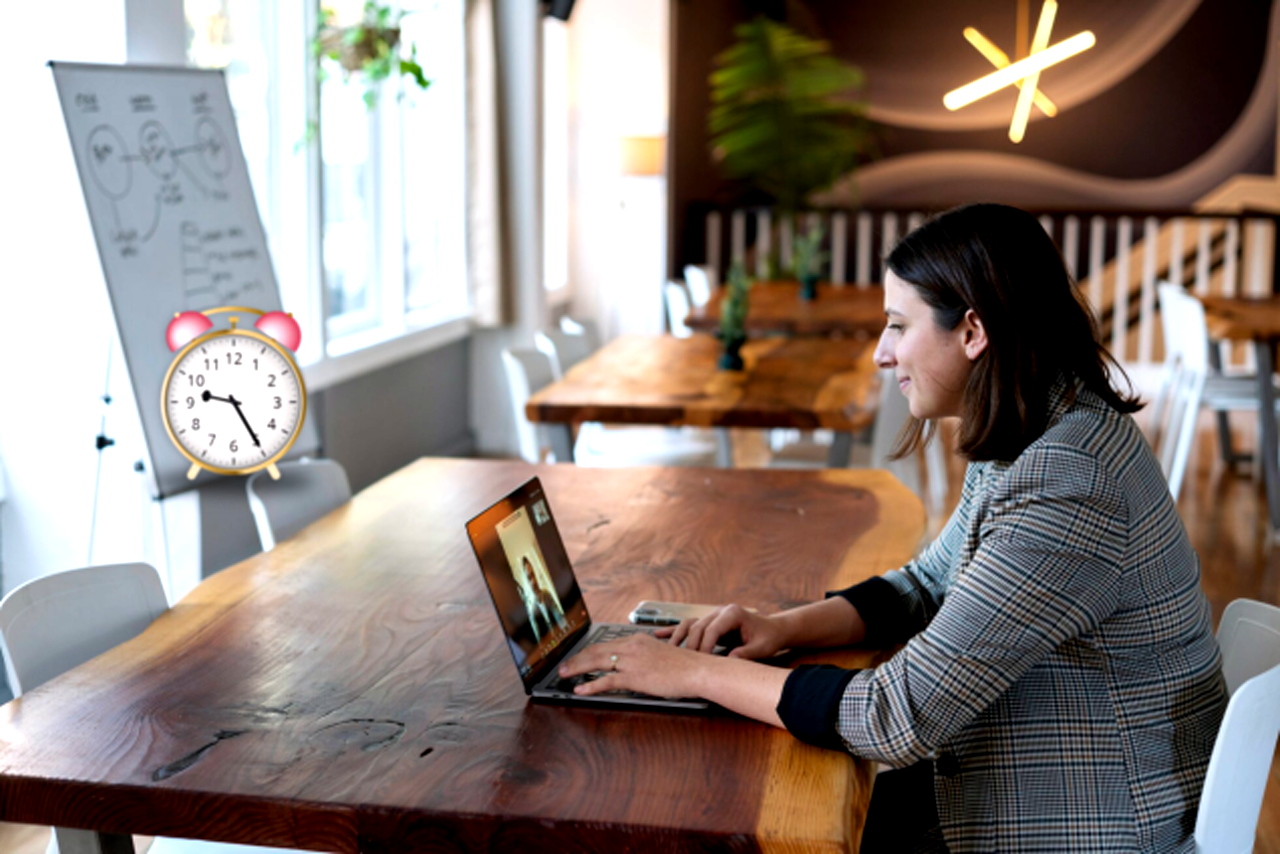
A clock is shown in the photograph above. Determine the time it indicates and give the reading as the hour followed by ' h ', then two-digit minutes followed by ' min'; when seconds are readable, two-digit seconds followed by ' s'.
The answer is 9 h 25 min
